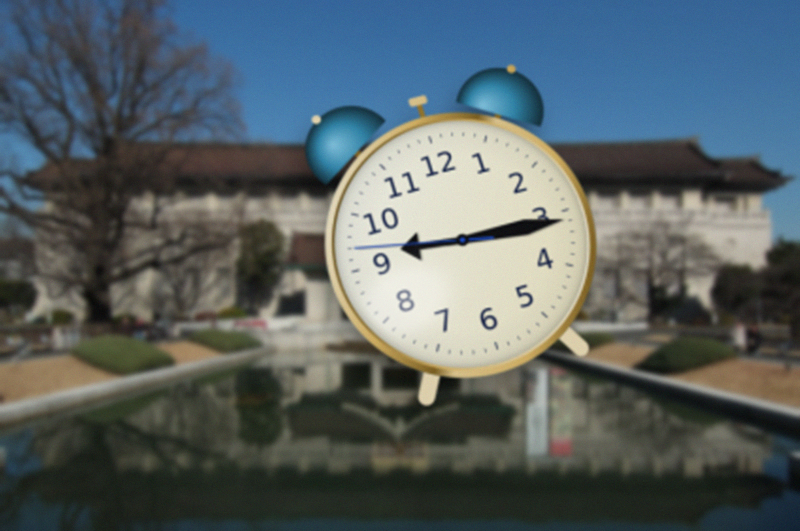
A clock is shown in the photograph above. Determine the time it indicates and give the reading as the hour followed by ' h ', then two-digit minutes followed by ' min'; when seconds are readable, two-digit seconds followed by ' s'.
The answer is 9 h 15 min 47 s
